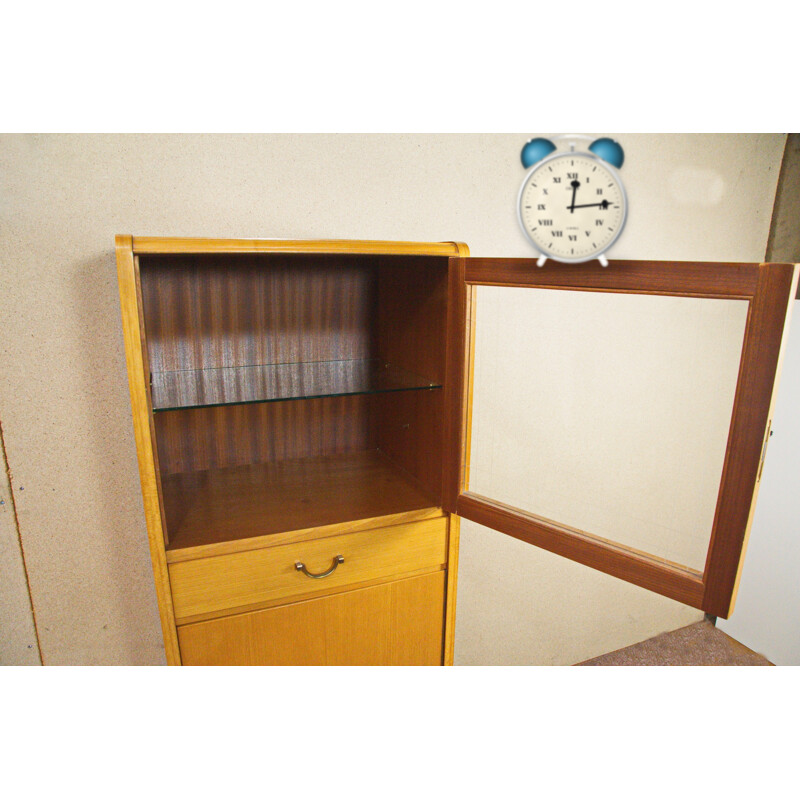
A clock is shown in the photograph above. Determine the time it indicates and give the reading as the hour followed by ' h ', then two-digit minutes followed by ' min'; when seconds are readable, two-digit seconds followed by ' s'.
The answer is 12 h 14 min
